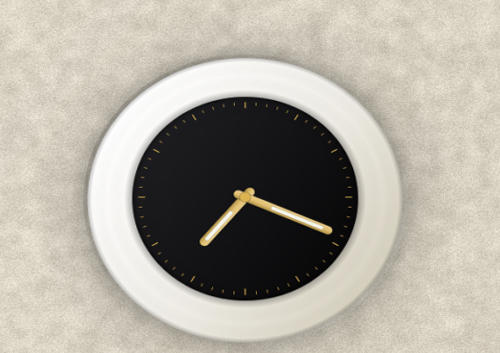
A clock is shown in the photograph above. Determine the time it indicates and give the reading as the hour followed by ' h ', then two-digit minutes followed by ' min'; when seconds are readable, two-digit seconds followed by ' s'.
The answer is 7 h 19 min
